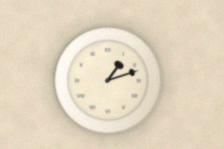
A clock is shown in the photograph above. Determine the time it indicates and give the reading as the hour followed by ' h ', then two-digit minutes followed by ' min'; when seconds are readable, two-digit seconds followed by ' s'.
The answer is 1 h 12 min
